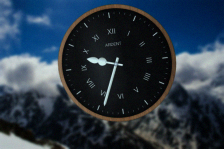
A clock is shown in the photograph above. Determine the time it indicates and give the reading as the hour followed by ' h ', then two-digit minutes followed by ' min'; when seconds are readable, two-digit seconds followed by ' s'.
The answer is 9 h 34 min
